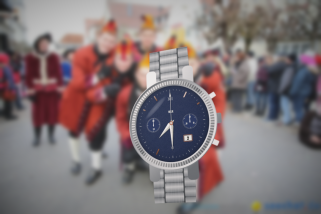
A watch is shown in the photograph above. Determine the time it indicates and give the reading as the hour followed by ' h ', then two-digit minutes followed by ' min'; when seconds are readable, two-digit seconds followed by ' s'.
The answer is 7 h 30 min
